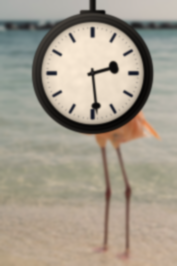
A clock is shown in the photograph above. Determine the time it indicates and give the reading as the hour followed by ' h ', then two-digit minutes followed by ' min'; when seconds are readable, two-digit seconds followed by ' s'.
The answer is 2 h 29 min
